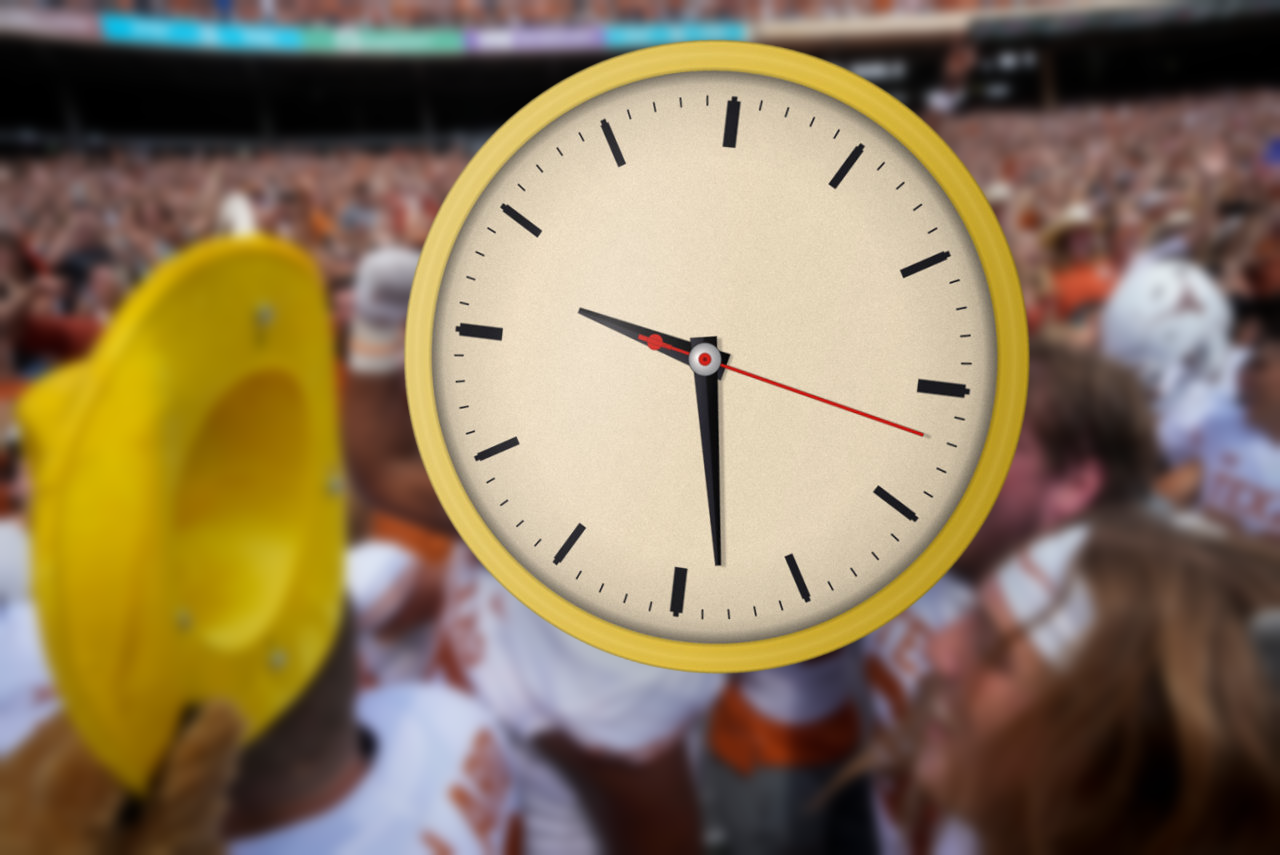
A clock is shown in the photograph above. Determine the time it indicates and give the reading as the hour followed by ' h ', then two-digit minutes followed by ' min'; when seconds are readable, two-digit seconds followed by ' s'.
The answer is 9 h 28 min 17 s
